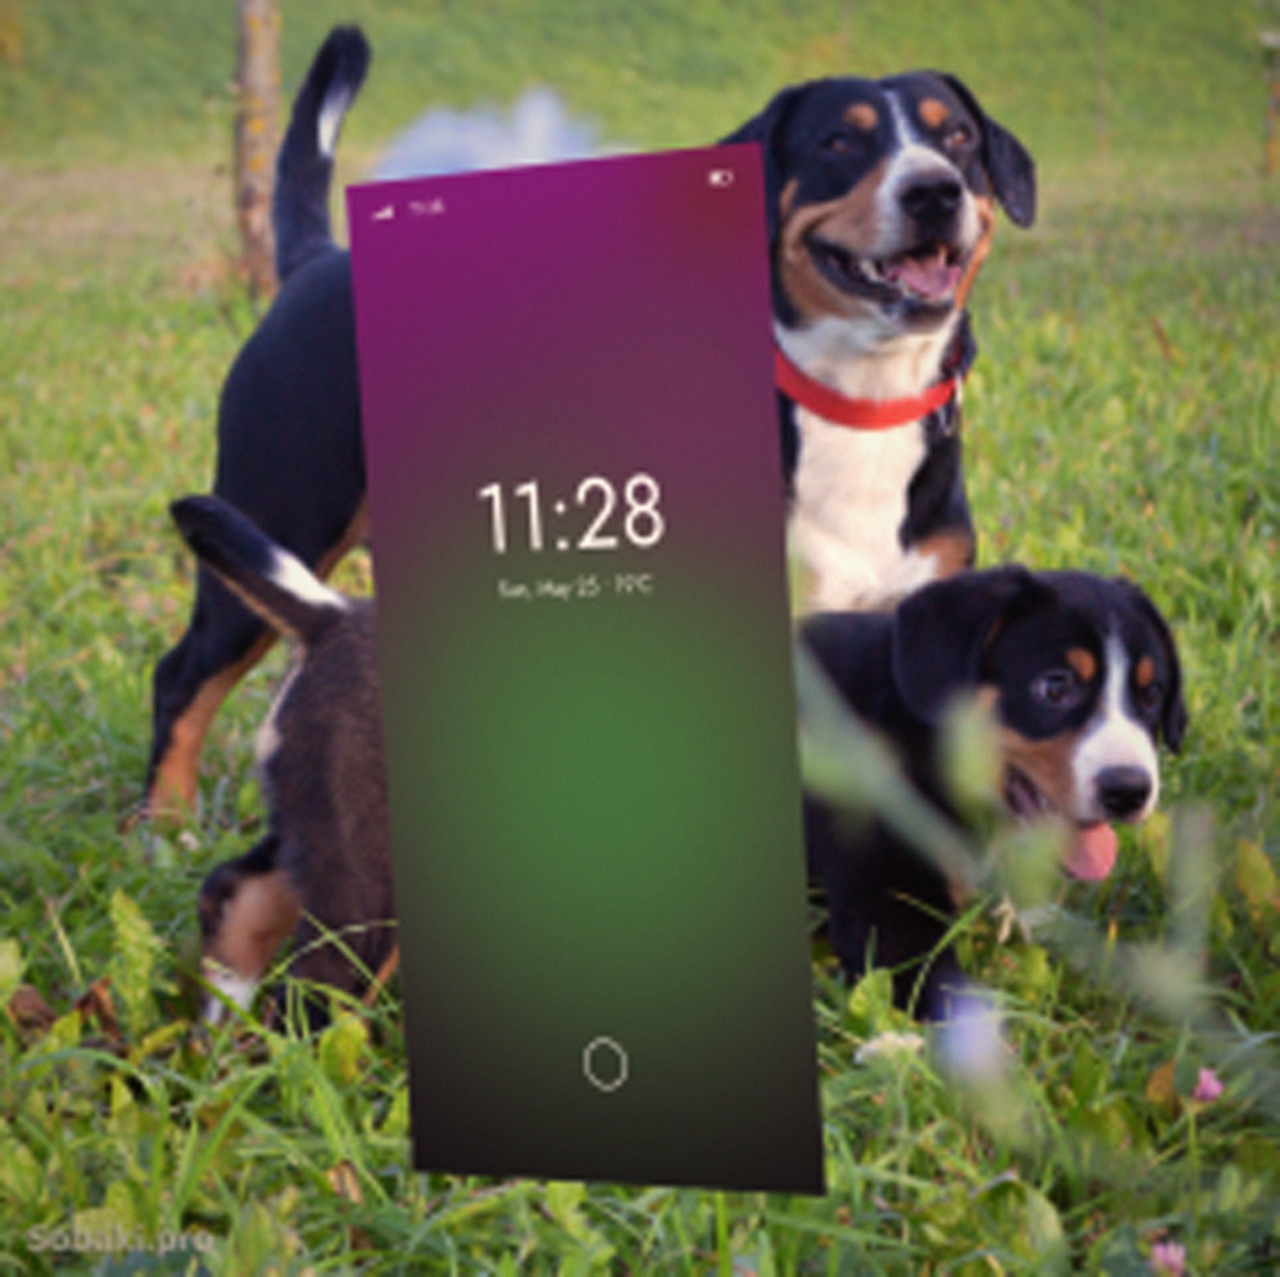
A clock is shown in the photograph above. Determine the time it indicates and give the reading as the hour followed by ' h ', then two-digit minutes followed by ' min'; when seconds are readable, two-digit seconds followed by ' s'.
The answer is 11 h 28 min
